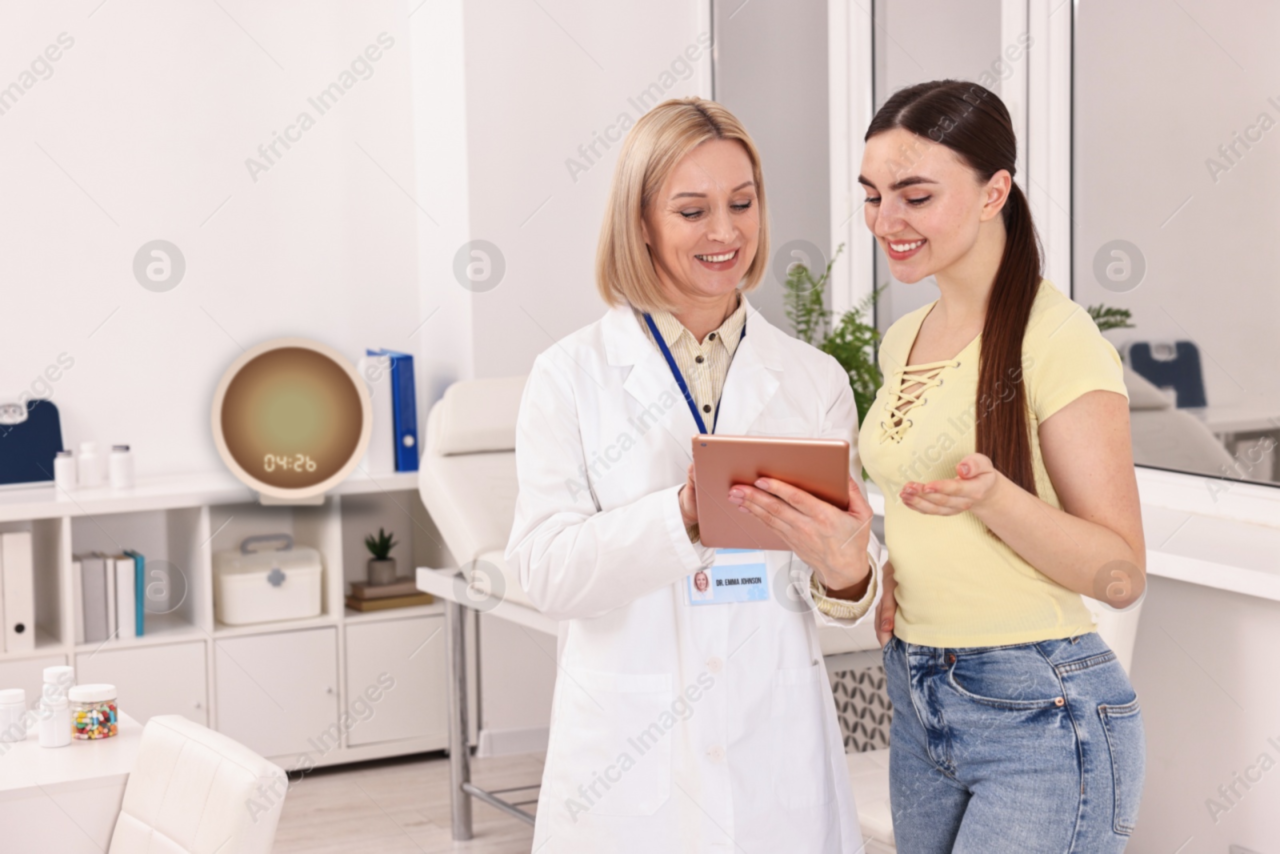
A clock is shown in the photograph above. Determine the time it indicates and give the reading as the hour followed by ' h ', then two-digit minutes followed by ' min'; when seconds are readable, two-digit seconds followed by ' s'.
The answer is 4 h 26 min
